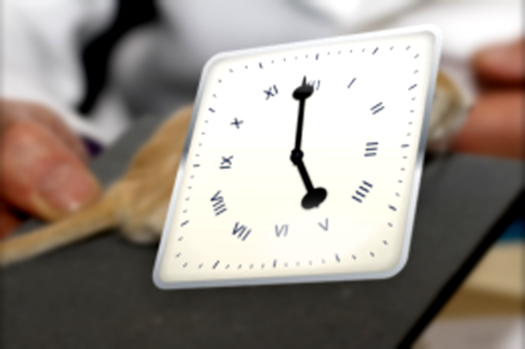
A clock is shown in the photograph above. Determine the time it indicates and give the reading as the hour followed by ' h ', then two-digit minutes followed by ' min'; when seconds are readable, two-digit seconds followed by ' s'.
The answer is 4 h 59 min
